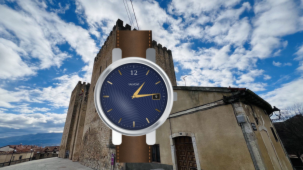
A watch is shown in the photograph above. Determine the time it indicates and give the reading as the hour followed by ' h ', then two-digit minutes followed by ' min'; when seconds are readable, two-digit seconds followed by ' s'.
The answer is 1 h 14 min
